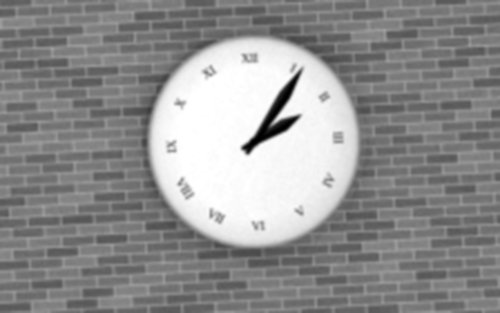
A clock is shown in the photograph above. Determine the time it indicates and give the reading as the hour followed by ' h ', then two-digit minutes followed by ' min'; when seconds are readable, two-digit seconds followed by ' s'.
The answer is 2 h 06 min
